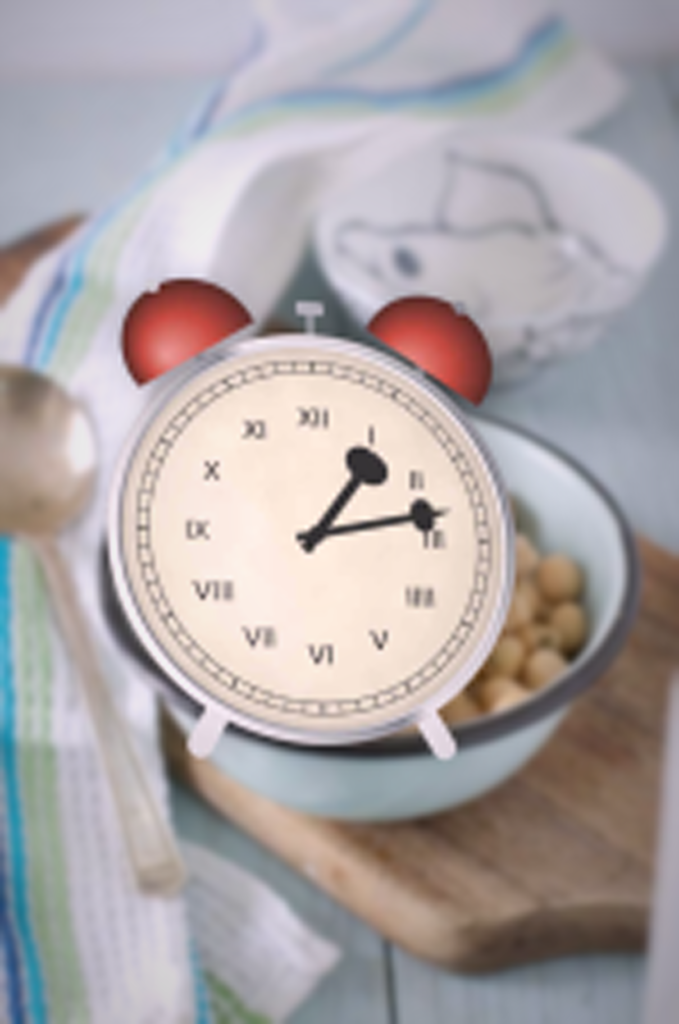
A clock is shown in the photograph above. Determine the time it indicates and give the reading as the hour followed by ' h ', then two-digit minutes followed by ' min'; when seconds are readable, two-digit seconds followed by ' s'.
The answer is 1 h 13 min
